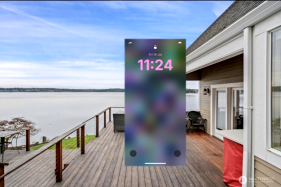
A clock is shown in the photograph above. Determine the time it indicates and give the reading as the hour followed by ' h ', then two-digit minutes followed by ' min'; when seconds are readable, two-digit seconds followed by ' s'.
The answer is 11 h 24 min
